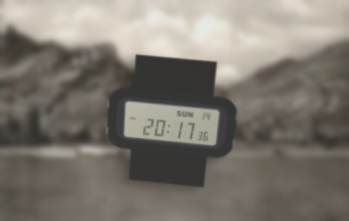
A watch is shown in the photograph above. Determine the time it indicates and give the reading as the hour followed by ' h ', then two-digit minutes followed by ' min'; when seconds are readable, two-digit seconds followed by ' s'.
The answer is 20 h 17 min
